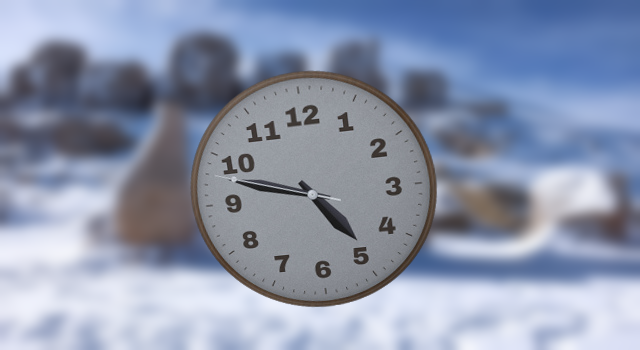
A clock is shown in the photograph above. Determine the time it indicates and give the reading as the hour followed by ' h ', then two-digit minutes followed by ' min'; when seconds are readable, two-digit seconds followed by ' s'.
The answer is 4 h 47 min 48 s
